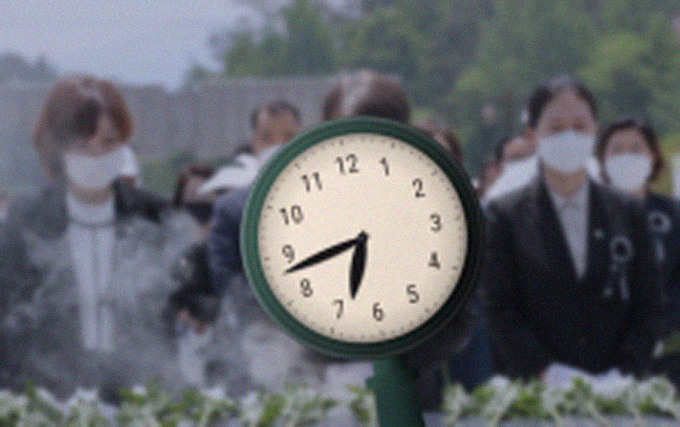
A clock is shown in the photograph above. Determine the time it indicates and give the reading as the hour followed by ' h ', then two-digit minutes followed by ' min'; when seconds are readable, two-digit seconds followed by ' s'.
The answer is 6 h 43 min
